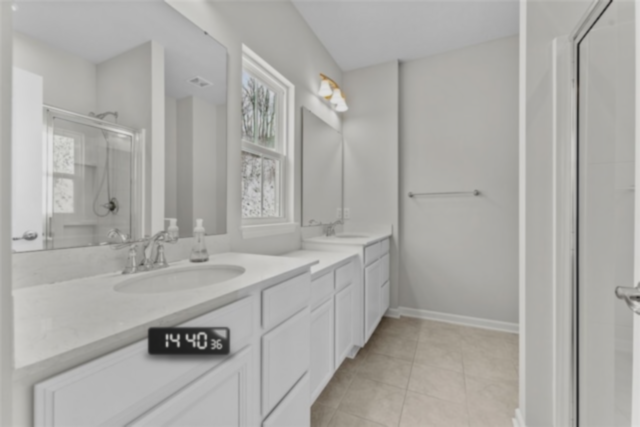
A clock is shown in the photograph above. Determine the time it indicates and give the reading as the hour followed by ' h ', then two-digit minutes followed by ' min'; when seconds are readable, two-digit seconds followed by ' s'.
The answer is 14 h 40 min
